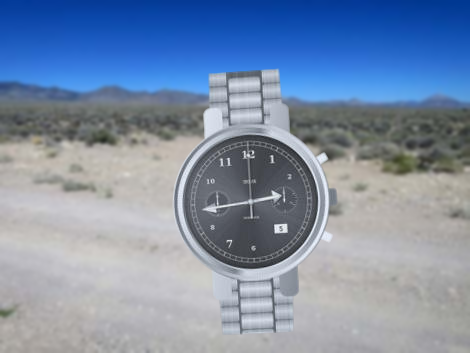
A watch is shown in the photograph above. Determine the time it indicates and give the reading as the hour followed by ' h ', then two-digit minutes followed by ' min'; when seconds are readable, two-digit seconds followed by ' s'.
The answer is 2 h 44 min
